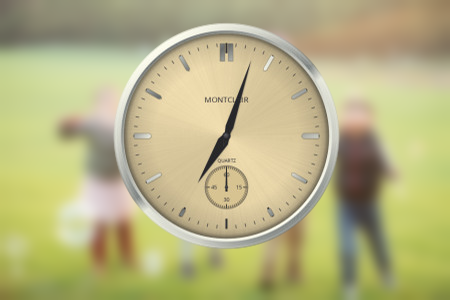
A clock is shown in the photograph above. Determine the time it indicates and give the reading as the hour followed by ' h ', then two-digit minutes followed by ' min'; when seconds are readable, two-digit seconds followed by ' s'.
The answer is 7 h 03 min
